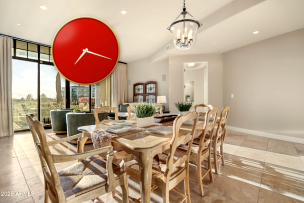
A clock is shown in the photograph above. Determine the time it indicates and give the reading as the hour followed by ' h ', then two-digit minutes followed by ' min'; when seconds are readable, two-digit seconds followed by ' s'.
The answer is 7 h 18 min
